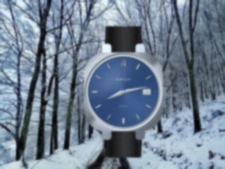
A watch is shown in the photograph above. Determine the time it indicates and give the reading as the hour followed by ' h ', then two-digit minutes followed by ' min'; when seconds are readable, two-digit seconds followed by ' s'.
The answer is 8 h 13 min
